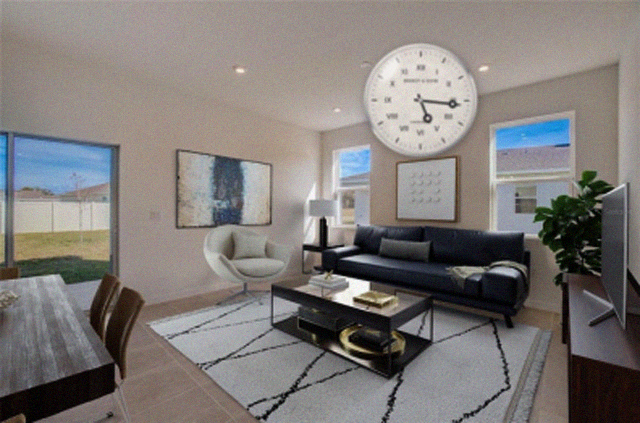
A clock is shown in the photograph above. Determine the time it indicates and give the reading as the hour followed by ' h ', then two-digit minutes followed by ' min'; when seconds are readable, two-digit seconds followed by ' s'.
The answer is 5 h 16 min
